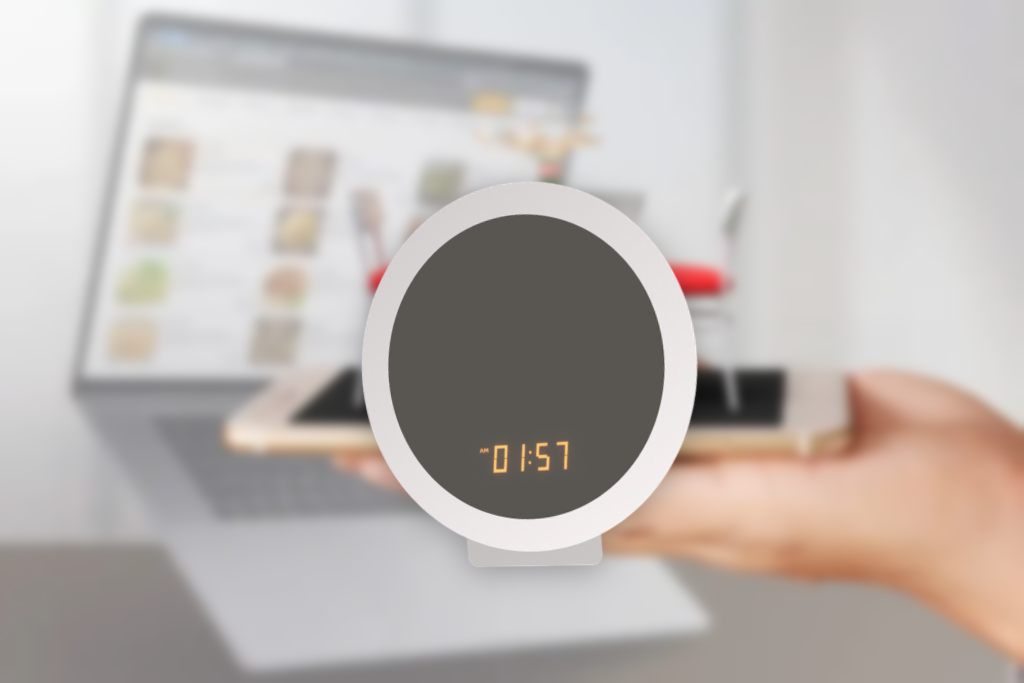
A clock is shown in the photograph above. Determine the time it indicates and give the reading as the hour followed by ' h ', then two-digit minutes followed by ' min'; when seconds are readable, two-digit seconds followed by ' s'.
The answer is 1 h 57 min
